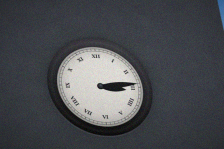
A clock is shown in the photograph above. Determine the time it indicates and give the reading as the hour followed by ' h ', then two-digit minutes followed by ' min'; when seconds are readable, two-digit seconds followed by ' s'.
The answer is 3 h 14 min
